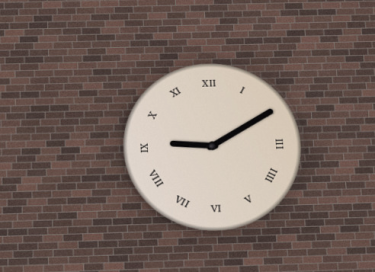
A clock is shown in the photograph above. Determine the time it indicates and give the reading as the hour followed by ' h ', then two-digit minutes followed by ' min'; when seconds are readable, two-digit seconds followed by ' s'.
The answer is 9 h 10 min
